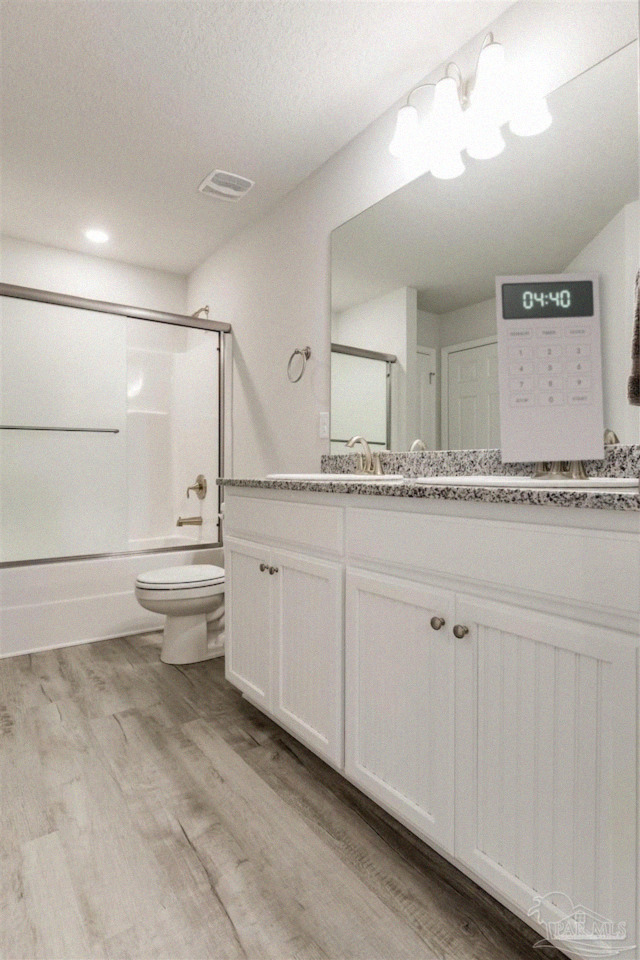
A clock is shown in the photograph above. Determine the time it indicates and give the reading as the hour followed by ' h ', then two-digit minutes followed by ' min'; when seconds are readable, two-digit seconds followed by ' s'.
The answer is 4 h 40 min
